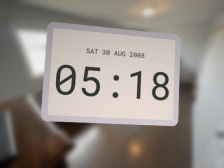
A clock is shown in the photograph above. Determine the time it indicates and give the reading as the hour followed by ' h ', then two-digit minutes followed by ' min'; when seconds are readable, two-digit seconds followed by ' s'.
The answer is 5 h 18 min
